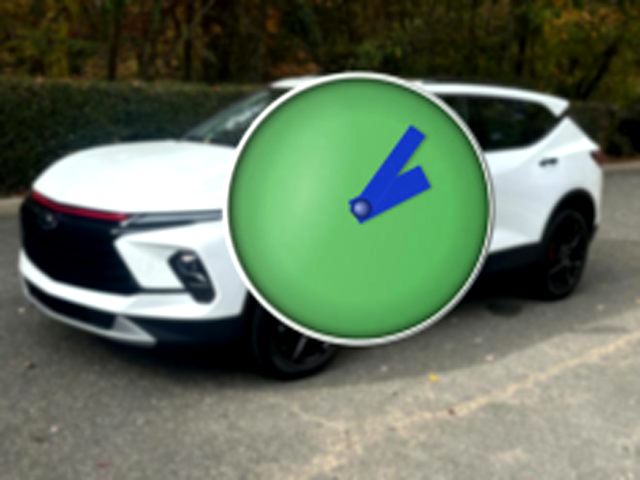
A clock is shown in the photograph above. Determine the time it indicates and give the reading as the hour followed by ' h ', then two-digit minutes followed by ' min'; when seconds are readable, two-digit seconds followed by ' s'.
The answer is 2 h 06 min
